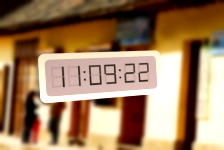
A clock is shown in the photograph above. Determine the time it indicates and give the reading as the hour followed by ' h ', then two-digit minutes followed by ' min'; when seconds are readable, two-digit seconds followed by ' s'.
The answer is 11 h 09 min 22 s
